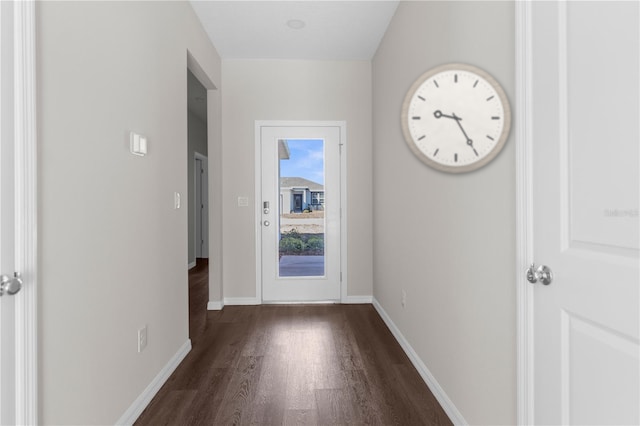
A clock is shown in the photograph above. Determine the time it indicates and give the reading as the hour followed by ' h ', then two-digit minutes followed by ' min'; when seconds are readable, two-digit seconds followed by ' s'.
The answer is 9 h 25 min
